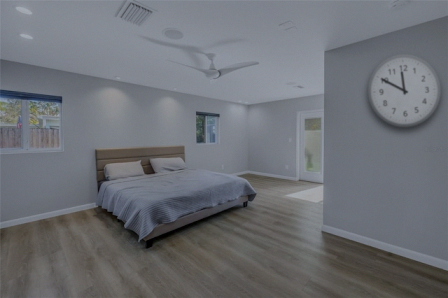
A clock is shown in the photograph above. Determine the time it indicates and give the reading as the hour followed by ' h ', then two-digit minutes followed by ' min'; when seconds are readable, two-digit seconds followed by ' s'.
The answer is 11 h 50 min
